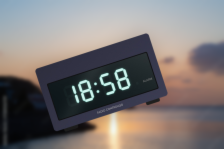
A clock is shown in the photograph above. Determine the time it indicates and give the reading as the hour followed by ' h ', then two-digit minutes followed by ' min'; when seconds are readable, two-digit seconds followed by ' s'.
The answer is 18 h 58 min
